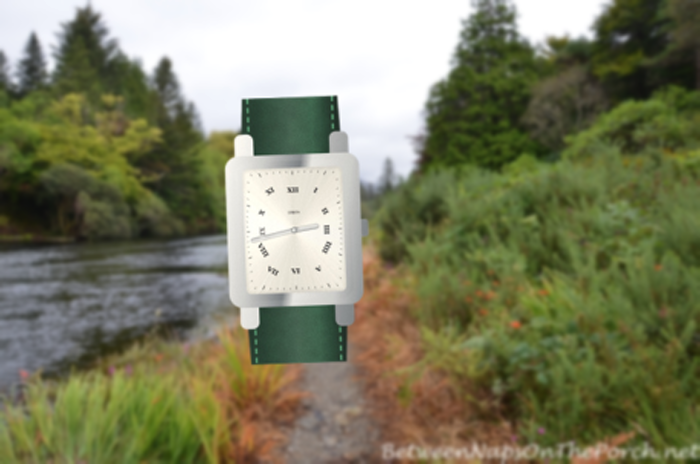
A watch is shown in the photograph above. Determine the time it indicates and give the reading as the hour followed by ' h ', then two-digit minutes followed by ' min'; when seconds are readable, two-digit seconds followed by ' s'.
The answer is 2 h 43 min
